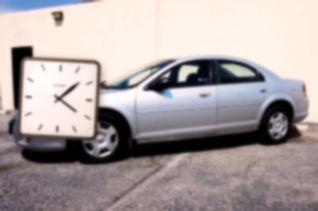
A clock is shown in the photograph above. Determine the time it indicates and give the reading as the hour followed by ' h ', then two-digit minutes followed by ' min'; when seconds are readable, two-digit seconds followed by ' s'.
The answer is 4 h 08 min
